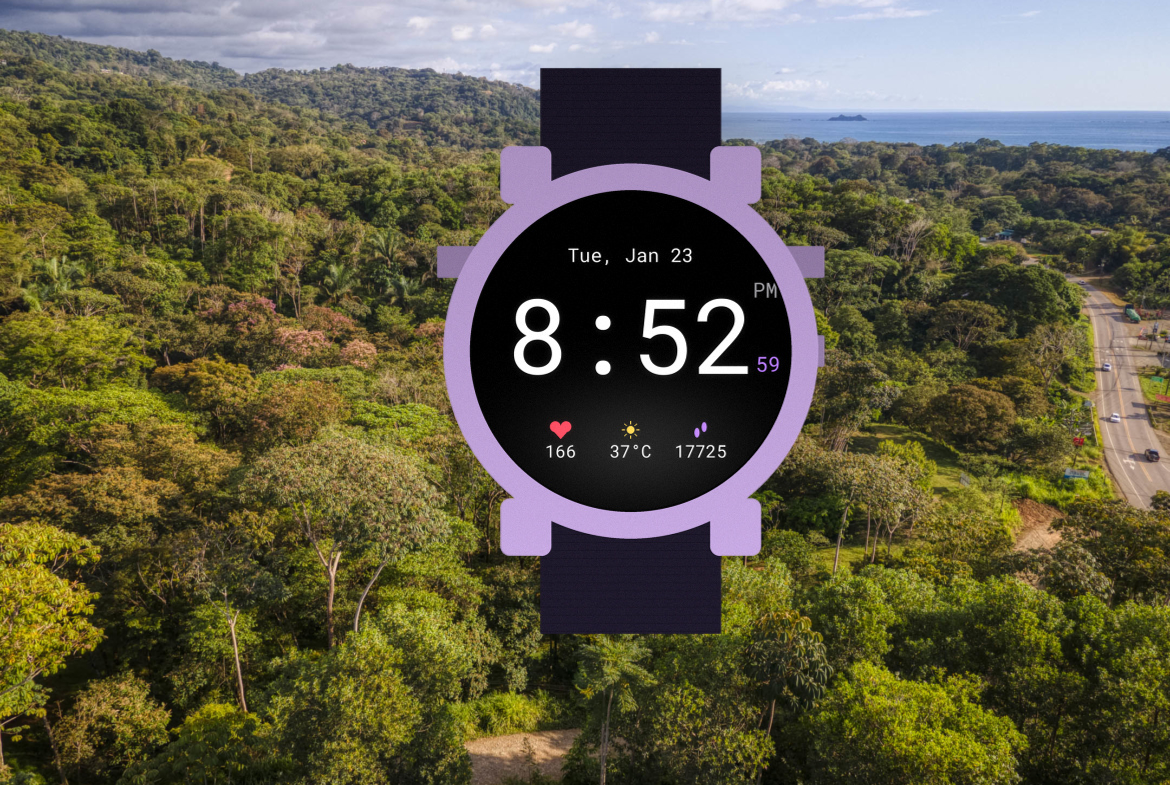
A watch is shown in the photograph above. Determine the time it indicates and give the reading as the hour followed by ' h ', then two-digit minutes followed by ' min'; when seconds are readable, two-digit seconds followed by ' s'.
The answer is 8 h 52 min 59 s
